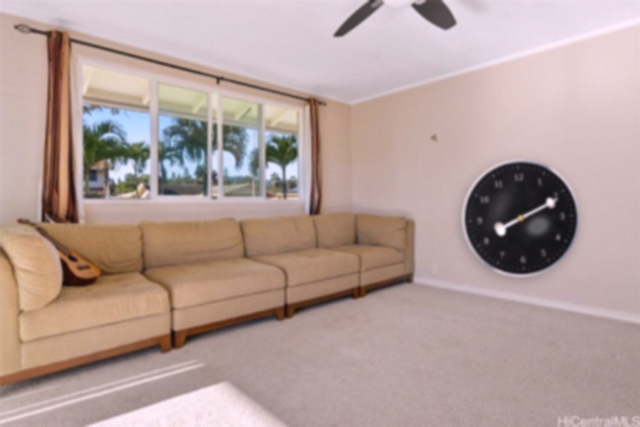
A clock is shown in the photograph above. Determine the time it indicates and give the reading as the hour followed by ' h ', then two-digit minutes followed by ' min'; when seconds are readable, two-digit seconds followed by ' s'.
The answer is 8 h 11 min
